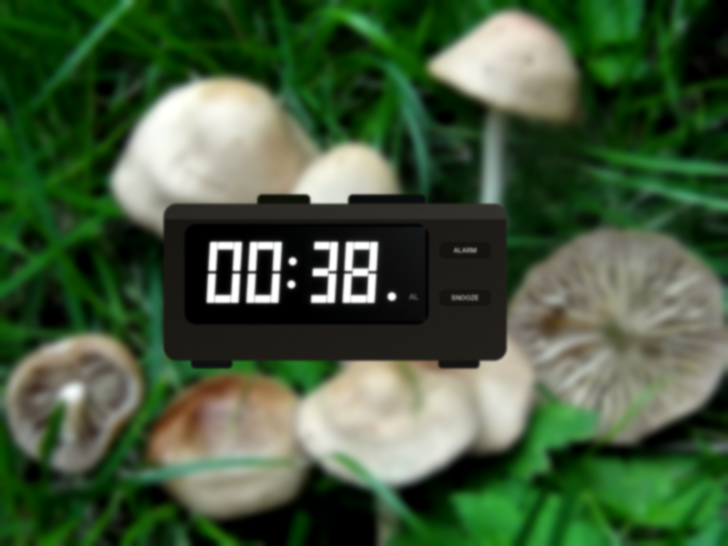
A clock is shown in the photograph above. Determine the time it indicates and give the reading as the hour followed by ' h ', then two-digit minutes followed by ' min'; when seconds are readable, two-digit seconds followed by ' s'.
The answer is 0 h 38 min
